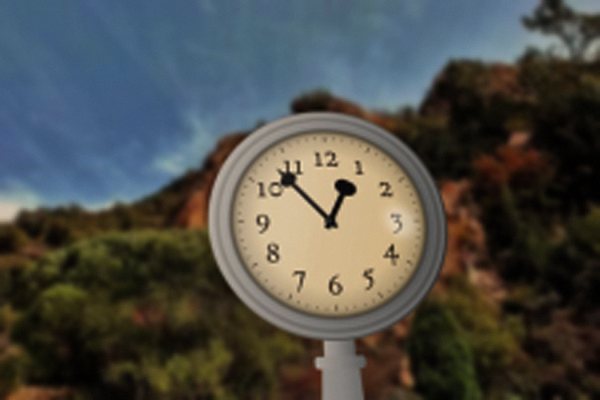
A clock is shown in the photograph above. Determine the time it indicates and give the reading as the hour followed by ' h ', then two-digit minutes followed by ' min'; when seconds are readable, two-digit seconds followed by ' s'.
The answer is 12 h 53 min
